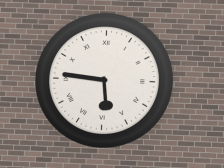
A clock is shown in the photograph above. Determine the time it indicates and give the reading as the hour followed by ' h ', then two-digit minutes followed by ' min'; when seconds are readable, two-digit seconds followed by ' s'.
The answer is 5 h 46 min
